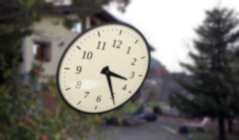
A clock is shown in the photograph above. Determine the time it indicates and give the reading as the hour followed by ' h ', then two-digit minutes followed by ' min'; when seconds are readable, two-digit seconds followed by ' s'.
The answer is 3 h 25 min
